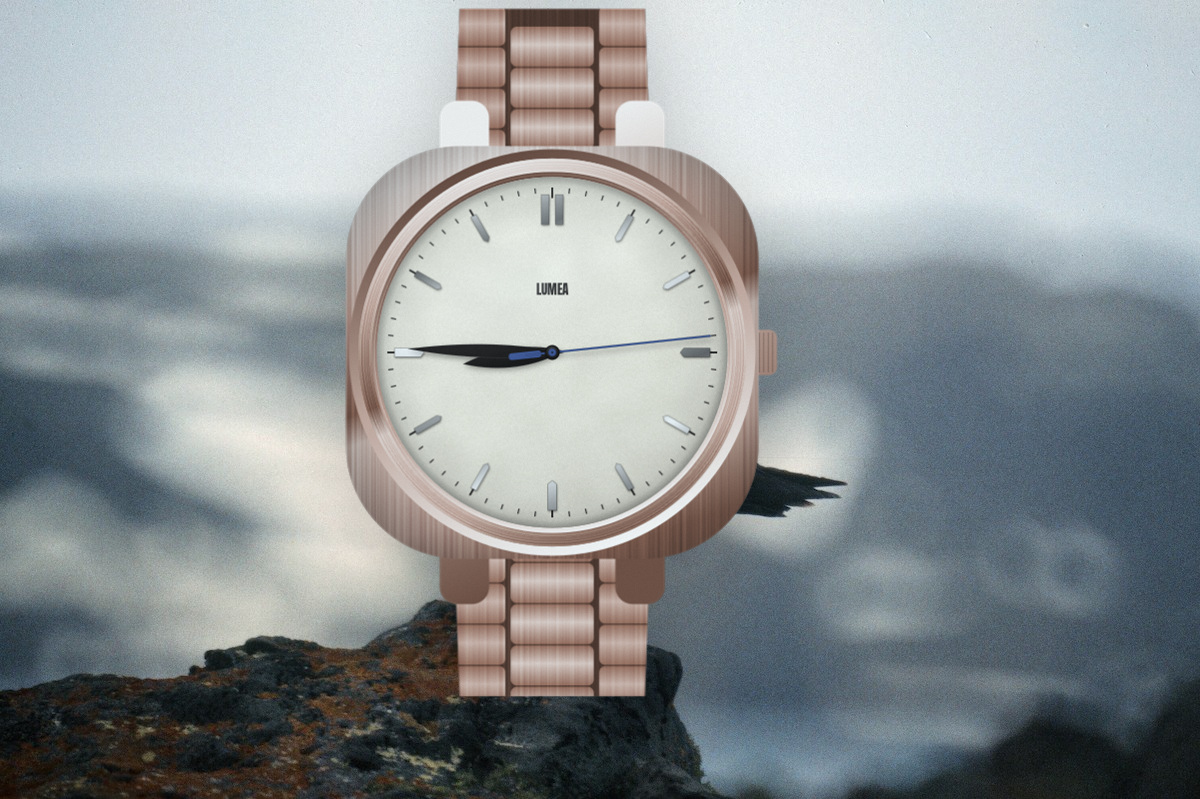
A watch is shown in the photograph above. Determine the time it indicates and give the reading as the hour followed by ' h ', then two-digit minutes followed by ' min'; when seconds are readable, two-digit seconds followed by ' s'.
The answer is 8 h 45 min 14 s
